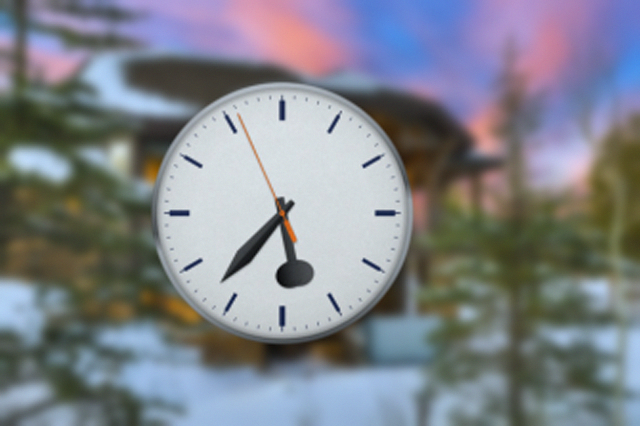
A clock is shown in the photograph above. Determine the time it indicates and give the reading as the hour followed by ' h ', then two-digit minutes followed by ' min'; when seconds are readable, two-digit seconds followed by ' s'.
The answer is 5 h 36 min 56 s
